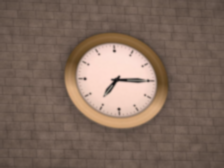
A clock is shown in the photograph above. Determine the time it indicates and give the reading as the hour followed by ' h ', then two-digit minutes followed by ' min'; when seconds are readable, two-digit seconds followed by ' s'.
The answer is 7 h 15 min
